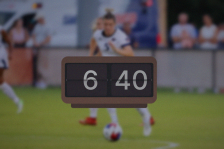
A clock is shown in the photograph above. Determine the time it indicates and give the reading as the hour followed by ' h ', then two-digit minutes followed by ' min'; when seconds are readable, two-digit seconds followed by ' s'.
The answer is 6 h 40 min
